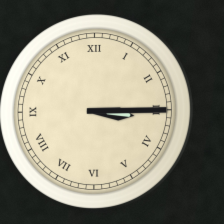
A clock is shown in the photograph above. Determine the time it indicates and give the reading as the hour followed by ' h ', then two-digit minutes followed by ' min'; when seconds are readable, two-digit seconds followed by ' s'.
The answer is 3 h 15 min
